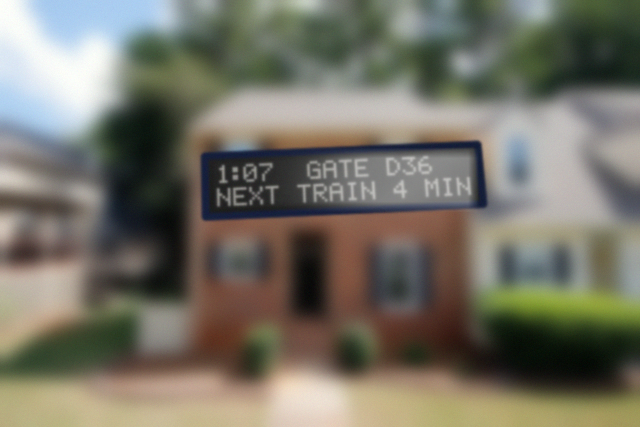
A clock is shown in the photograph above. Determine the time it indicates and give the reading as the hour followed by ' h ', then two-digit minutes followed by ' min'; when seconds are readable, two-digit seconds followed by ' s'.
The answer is 1 h 07 min
